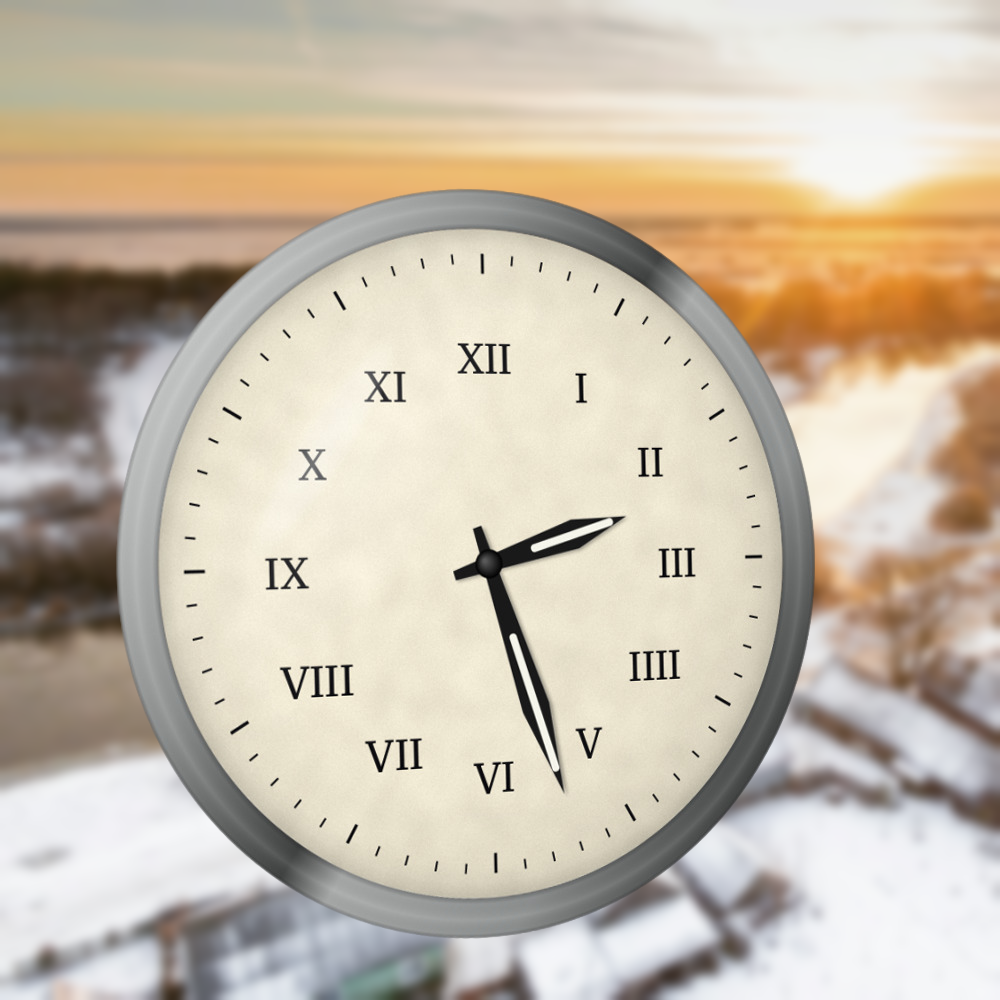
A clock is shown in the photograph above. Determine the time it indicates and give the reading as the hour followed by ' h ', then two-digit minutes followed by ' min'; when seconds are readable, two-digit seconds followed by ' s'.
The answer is 2 h 27 min
